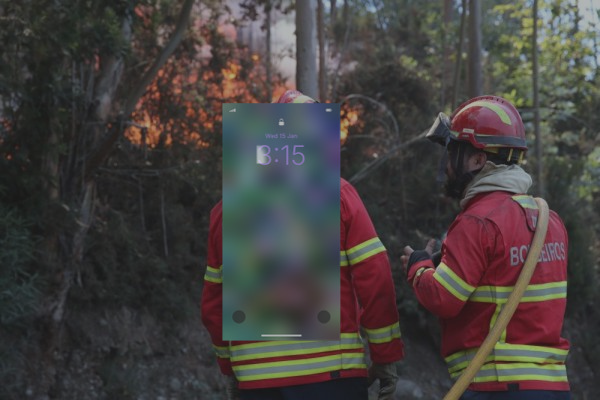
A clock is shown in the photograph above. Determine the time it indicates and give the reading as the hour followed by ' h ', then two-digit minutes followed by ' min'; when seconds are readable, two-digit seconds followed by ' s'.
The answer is 3 h 15 min
